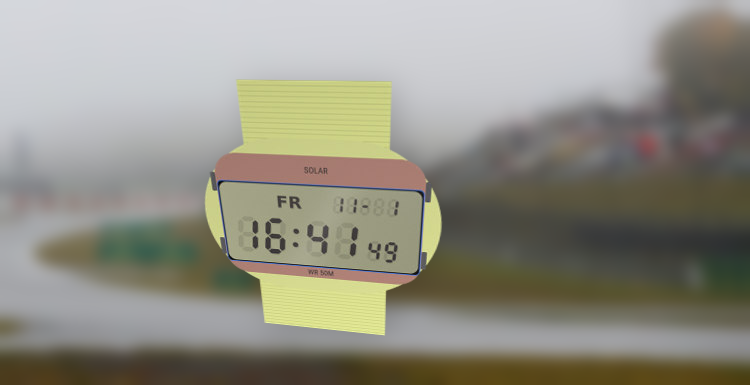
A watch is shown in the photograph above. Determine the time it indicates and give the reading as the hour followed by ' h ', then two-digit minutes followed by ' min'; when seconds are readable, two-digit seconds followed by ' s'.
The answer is 16 h 41 min 49 s
